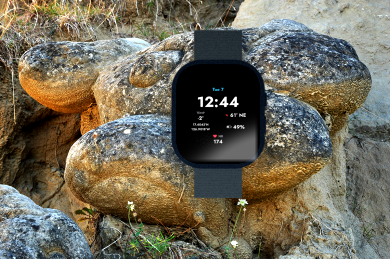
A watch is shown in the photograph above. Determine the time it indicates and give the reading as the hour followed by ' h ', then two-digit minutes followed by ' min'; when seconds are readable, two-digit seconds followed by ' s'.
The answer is 12 h 44 min
